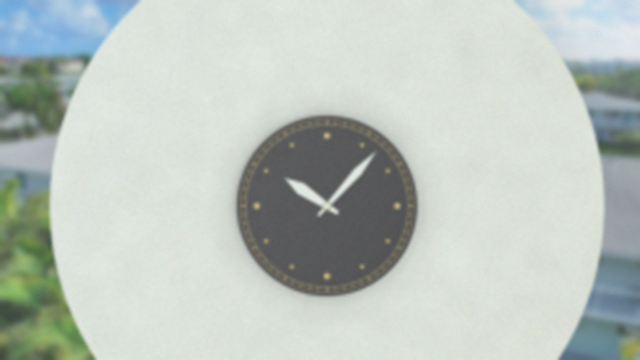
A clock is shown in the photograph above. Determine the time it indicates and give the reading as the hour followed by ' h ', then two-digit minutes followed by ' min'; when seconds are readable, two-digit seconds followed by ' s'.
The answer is 10 h 07 min
